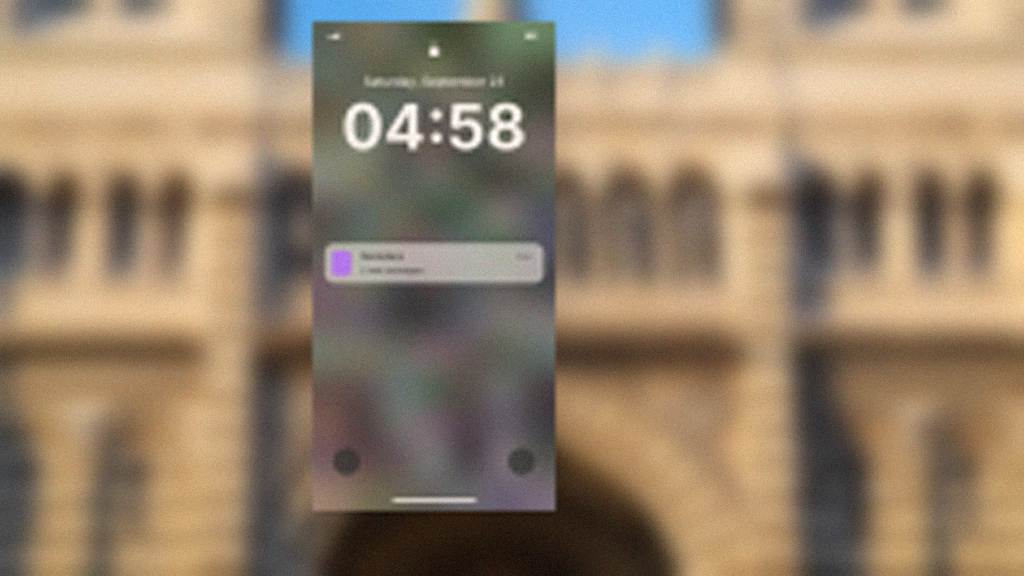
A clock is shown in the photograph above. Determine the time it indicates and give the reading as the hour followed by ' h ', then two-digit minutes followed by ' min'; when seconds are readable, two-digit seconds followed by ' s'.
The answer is 4 h 58 min
